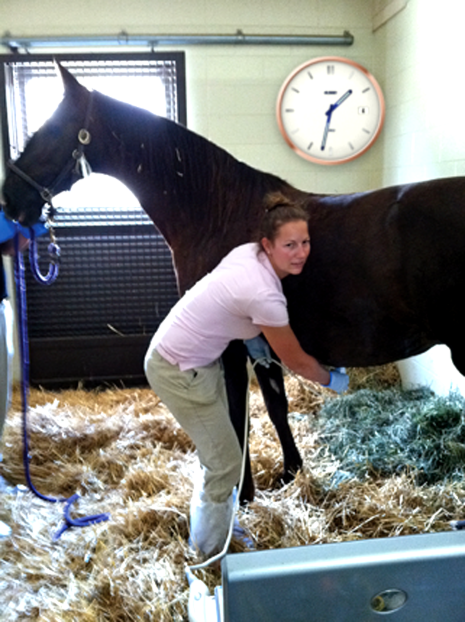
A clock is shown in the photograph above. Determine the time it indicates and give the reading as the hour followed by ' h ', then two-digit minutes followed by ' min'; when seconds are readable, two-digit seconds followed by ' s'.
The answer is 1 h 32 min
